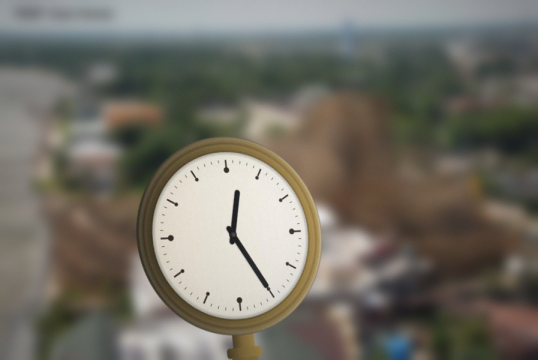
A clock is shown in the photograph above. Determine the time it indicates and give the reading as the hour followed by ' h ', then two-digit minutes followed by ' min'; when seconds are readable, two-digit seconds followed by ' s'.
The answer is 12 h 25 min
